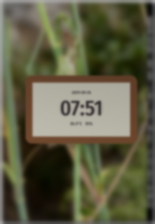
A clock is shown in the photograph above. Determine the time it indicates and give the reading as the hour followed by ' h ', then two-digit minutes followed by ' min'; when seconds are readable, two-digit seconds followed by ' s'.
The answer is 7 h 51 min
